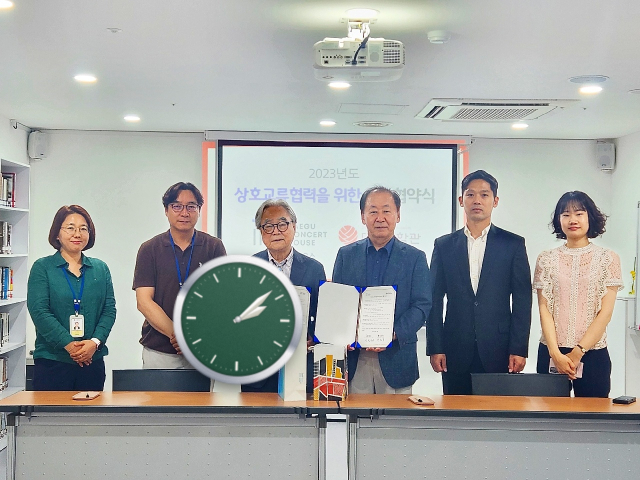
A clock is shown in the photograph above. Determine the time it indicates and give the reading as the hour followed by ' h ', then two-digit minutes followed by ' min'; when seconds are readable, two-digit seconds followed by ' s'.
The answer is 2 h 08 min
